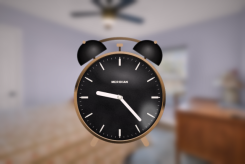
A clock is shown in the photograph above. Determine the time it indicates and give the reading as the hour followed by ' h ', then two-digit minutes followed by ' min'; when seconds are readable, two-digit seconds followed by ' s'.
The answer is 9 h 23 min
